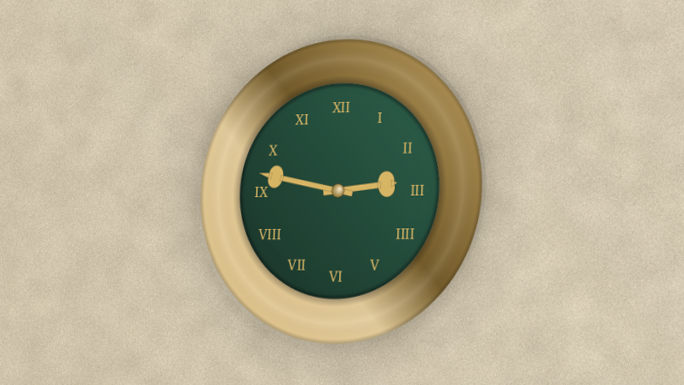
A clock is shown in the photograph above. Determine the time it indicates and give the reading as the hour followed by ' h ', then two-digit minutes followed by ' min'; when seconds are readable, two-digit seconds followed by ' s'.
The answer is 2 h 47 min
